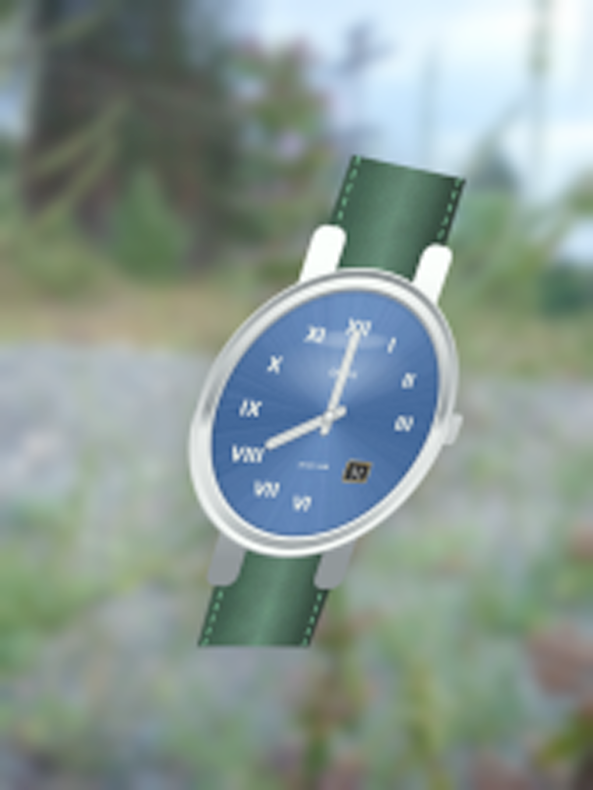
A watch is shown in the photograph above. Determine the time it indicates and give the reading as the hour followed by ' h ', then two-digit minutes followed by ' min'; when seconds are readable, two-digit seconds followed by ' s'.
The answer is 8 h 00 min
